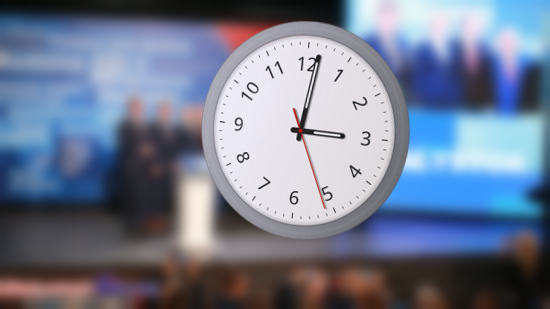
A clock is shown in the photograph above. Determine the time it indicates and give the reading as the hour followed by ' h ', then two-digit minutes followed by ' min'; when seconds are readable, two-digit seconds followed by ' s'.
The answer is 3 h 01 min 26 s
